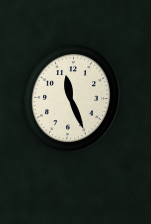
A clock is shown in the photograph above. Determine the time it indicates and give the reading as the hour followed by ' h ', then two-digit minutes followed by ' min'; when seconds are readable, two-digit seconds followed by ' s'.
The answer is 11 h 25 min
